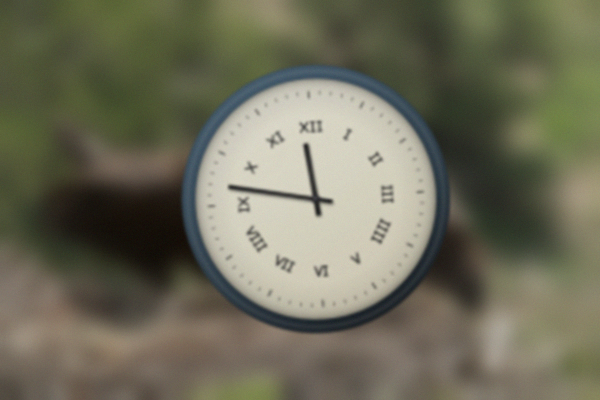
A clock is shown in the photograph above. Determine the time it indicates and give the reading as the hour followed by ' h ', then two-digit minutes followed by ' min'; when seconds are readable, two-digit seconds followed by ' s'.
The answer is 11 h 47 min
